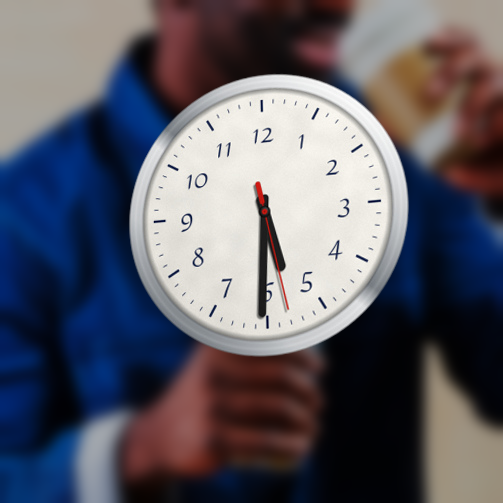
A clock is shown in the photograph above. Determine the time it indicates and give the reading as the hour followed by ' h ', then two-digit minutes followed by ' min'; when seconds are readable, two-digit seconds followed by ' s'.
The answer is 5 h 30 min 28 s
